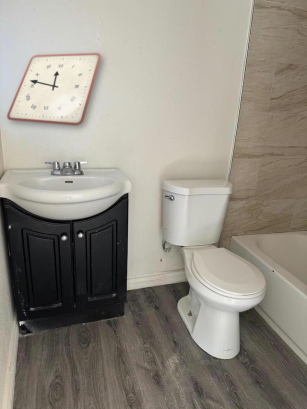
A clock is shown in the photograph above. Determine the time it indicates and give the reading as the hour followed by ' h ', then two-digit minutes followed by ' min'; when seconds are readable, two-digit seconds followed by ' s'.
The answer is 11 h 47 min
